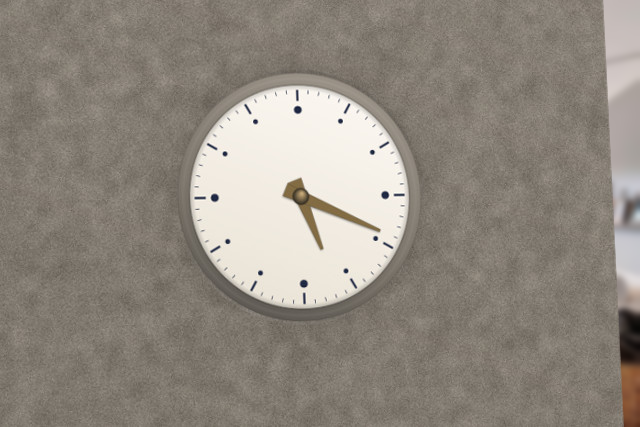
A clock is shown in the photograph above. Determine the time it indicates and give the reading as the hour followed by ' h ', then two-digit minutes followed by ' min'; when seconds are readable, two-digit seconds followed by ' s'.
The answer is 5 h 19 min
